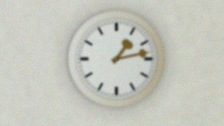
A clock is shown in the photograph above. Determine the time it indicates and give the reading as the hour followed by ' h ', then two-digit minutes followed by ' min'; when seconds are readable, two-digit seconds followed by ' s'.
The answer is 1 h 13 min
